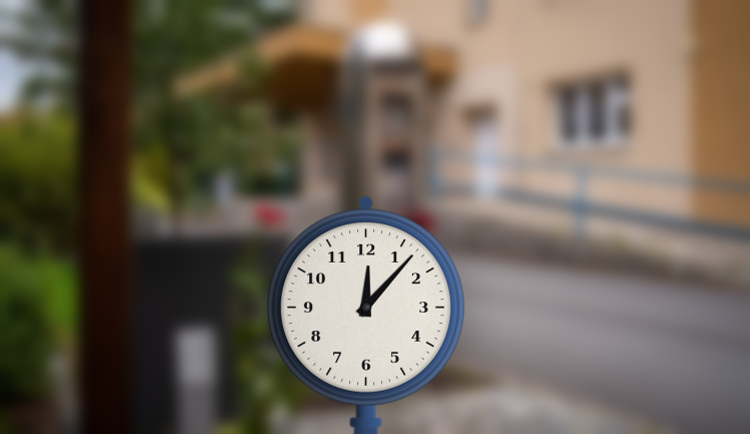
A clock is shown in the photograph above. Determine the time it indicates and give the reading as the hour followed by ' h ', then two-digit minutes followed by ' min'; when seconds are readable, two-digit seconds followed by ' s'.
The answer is 12 h 07 min
